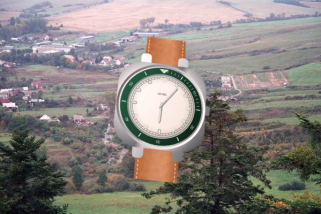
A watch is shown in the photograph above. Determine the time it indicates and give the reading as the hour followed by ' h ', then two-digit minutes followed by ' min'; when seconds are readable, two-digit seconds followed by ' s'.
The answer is 6 h 06 min
